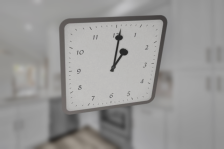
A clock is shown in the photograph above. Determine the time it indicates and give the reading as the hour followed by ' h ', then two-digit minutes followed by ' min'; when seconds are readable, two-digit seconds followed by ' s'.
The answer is 1 h 01 min
